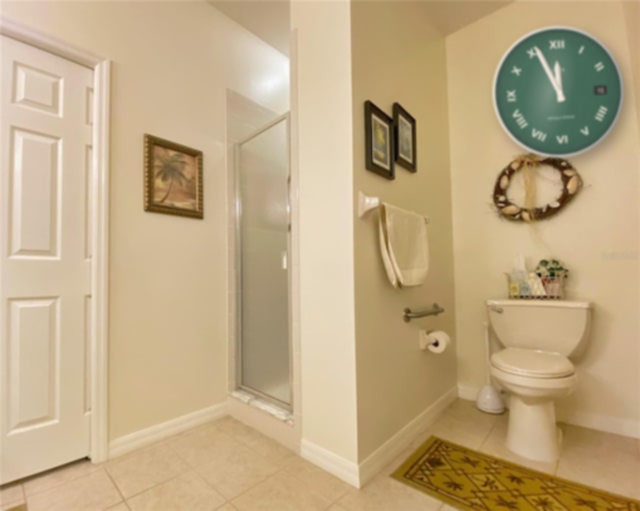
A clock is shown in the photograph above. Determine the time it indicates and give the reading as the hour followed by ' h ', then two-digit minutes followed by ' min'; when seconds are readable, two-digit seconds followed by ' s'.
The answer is 11 h 56 min
